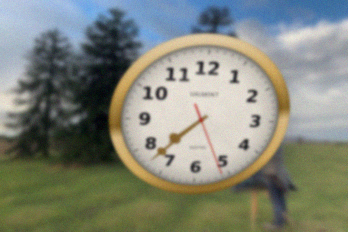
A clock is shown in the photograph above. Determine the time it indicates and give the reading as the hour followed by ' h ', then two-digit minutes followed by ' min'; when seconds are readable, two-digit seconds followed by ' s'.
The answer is 7 h 37 min 26 s
